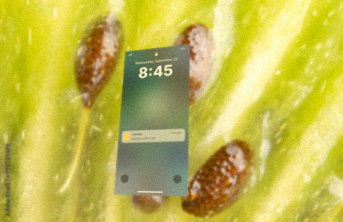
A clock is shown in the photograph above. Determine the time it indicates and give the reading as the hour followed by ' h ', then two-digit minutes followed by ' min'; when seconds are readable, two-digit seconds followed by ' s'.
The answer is 8 h 45 min
